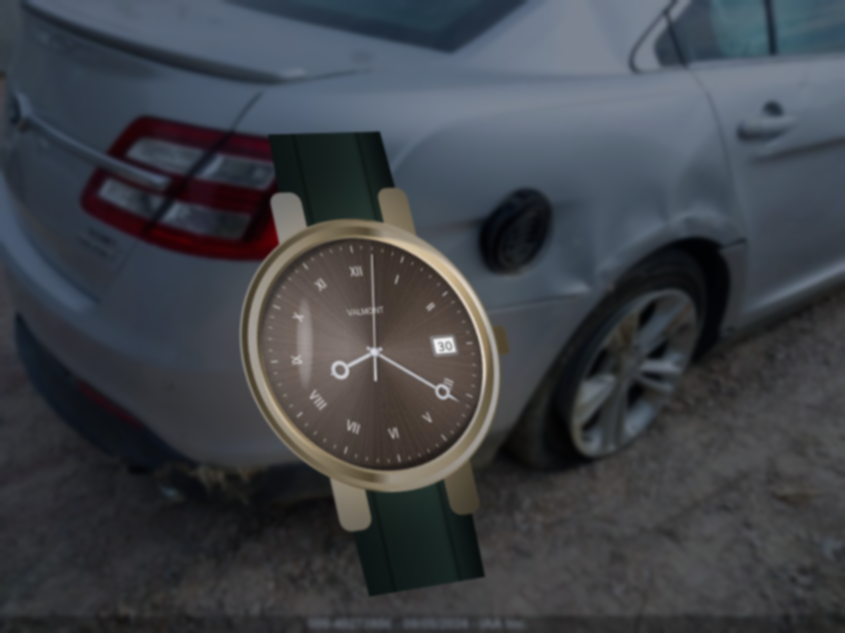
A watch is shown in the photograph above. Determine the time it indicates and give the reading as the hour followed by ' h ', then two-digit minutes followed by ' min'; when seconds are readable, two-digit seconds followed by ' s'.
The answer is 8 h 21 min 02 s
